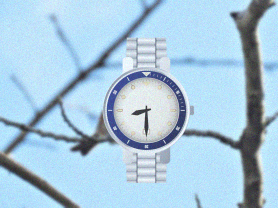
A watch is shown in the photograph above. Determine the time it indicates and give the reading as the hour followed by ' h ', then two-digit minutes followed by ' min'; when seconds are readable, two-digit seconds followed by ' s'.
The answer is 8 h 30 min
